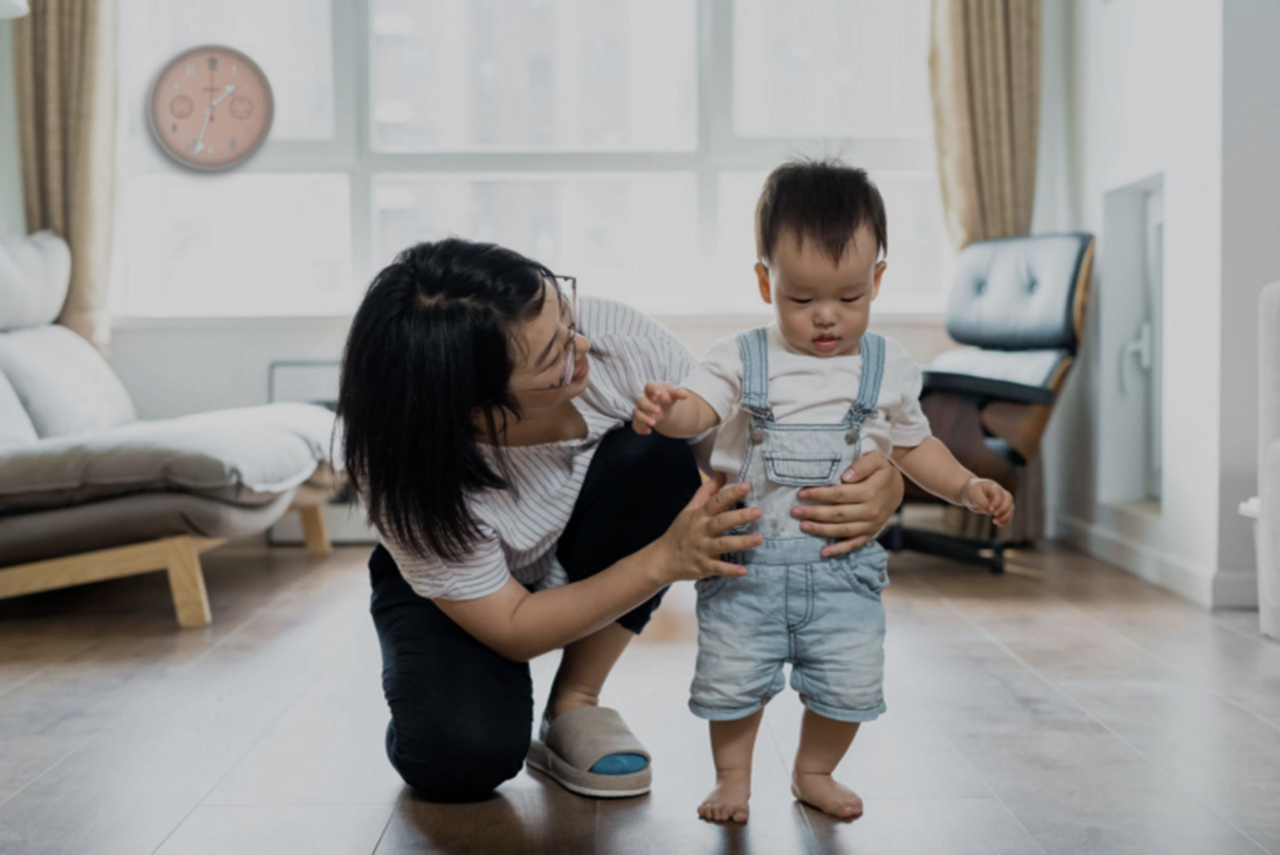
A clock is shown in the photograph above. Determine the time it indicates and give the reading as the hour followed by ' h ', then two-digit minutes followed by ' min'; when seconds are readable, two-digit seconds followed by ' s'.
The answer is 1 h 33 min
